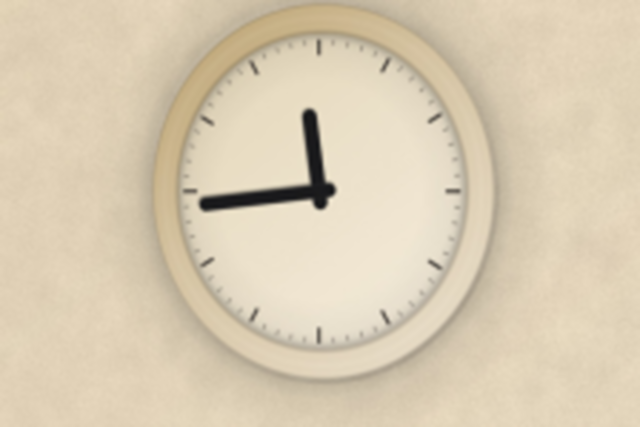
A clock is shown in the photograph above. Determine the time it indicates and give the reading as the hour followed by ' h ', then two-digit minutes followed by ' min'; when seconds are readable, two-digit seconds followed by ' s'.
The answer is 11 h 44 min
